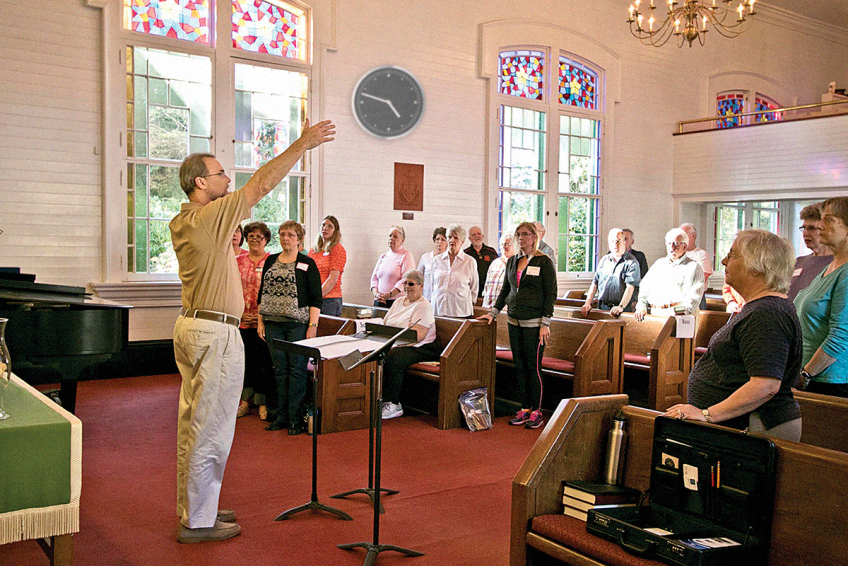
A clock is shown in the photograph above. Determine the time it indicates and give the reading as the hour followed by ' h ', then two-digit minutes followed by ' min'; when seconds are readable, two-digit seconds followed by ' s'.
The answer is 4 h 48 min
